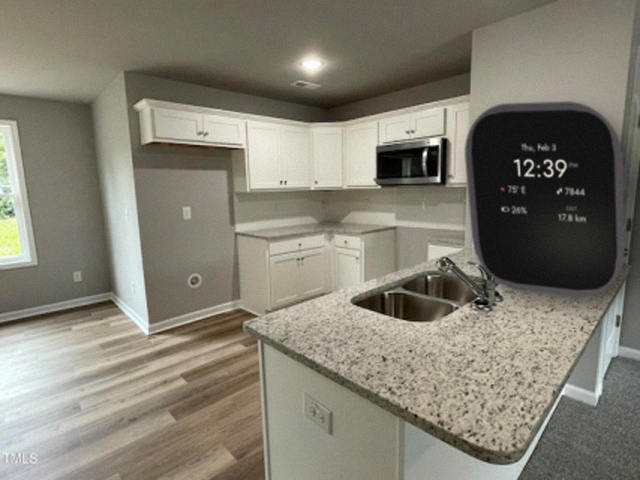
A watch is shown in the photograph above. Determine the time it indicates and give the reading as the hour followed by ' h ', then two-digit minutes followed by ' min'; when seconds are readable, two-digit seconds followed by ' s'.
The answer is 12 h 39 min
